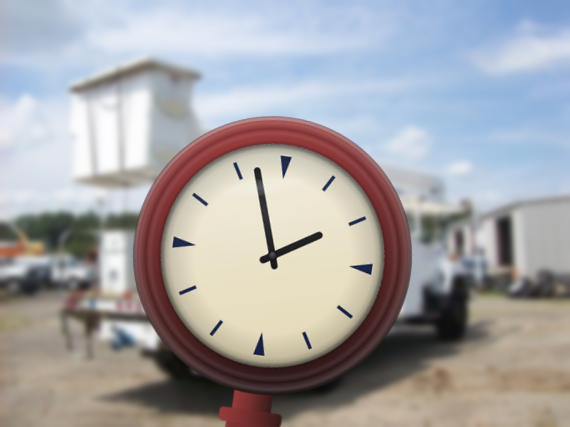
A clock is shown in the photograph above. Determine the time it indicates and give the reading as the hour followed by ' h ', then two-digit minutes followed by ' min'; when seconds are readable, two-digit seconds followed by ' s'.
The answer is 1 h 57 min
